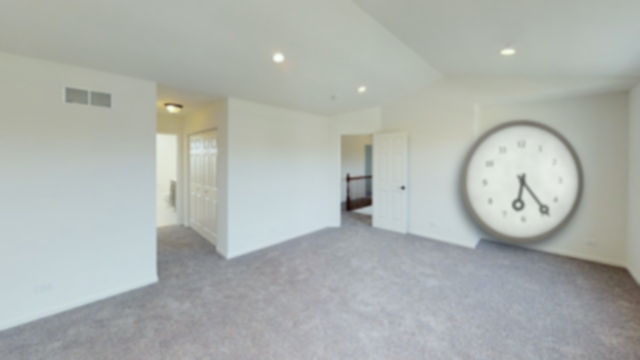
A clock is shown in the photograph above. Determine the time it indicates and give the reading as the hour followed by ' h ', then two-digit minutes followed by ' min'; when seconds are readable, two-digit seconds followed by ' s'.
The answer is 6 h 24 min
